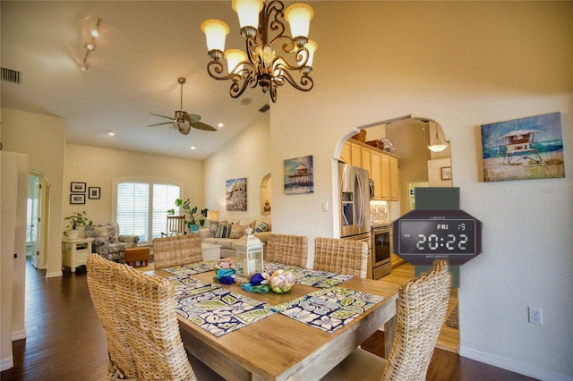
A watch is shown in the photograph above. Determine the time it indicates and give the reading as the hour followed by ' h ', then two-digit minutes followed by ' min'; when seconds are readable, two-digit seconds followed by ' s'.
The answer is 20 h 22 min
